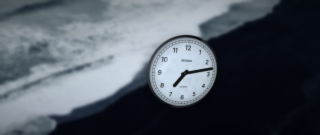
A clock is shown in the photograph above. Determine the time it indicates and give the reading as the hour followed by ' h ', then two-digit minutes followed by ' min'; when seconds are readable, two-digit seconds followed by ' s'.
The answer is 7 h 13 min
